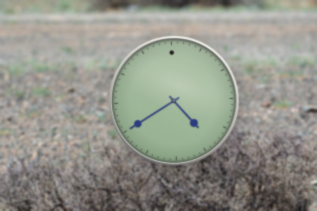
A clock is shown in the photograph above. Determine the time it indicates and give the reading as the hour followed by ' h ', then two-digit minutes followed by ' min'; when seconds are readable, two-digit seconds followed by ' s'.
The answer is 4 h 40 min
